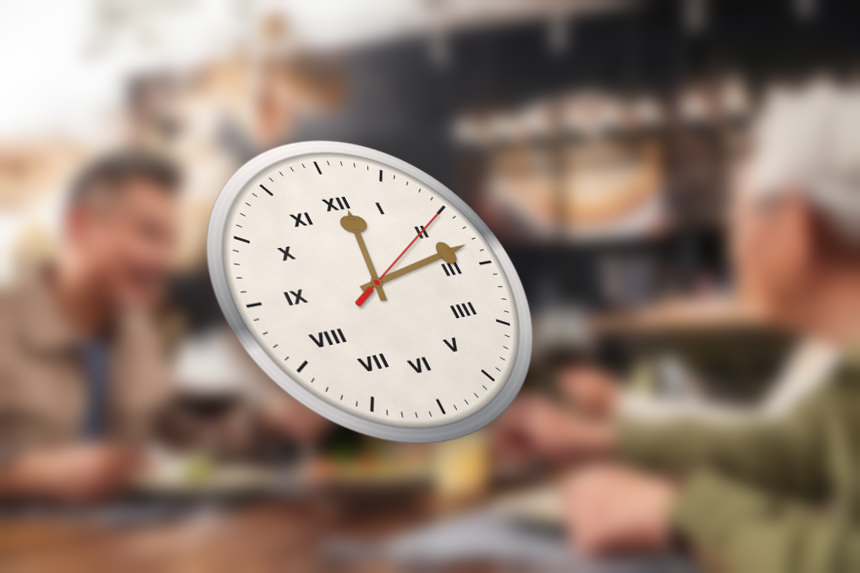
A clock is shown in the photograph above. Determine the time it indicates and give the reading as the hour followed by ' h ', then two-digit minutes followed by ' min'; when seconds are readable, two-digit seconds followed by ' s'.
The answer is 12 h 13 min 10 s
